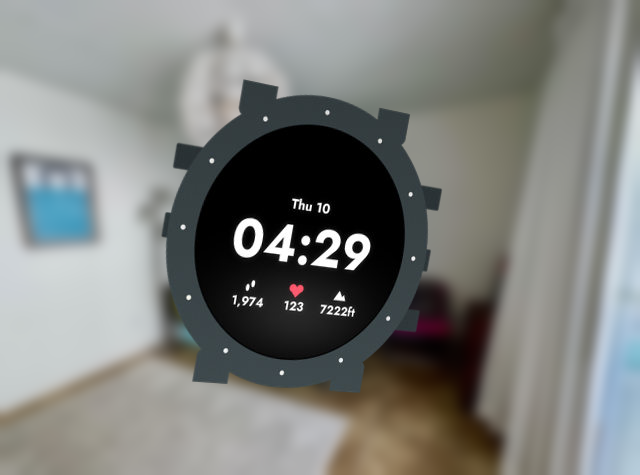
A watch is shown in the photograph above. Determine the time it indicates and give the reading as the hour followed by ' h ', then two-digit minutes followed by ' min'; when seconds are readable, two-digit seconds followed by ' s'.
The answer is 4 h 29 min
